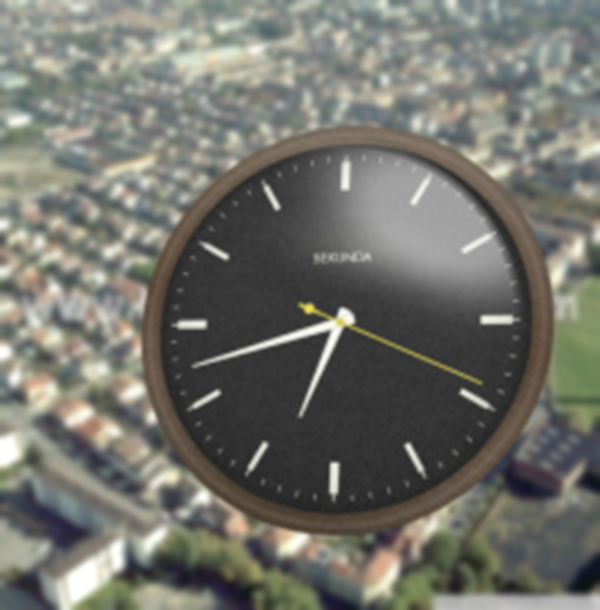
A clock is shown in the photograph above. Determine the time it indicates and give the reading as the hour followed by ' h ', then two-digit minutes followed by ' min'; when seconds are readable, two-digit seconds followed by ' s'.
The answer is 6 h 42 min 19 s
